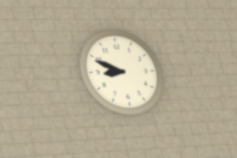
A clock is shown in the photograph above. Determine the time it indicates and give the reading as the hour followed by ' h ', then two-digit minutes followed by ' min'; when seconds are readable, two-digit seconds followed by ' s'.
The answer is 8 h 49 min
